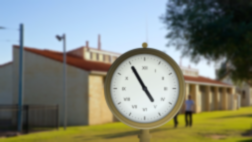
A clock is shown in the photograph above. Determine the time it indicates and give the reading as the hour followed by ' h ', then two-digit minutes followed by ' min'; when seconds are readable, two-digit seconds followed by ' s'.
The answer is 4 h 55 min
